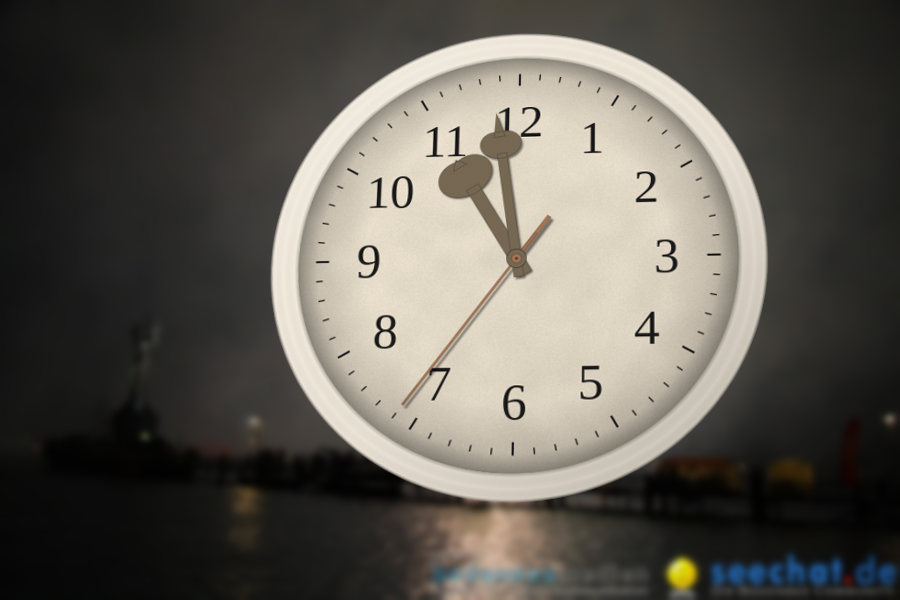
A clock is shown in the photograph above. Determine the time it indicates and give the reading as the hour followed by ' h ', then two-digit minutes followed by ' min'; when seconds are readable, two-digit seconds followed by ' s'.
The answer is 10 h 58 min 36 s
